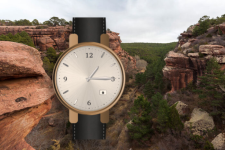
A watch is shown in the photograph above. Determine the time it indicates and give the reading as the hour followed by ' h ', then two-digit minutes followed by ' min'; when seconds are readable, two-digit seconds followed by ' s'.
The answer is 1 h 15 min
